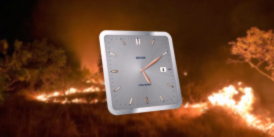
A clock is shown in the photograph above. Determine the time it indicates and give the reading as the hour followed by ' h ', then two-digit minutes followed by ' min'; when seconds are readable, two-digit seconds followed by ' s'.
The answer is 5 h 10 min
